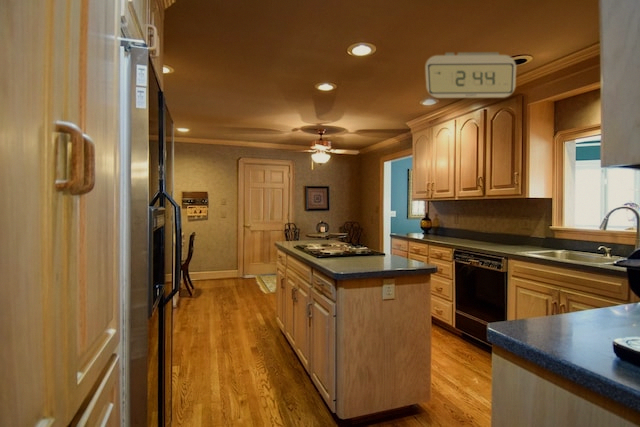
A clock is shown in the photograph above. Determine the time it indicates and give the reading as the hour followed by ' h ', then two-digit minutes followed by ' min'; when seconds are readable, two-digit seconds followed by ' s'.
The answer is 2 h 44 min
